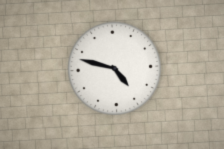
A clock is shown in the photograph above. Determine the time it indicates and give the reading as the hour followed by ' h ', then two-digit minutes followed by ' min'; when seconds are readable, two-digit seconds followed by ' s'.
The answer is 4 h 48 min
